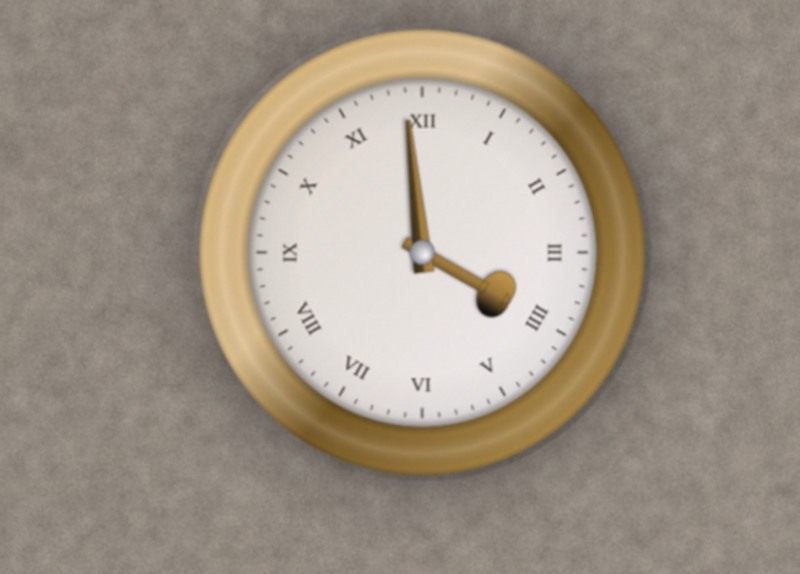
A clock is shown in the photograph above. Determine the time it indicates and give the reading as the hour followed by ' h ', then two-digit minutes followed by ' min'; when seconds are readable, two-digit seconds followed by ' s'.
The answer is 3 h 59 min
